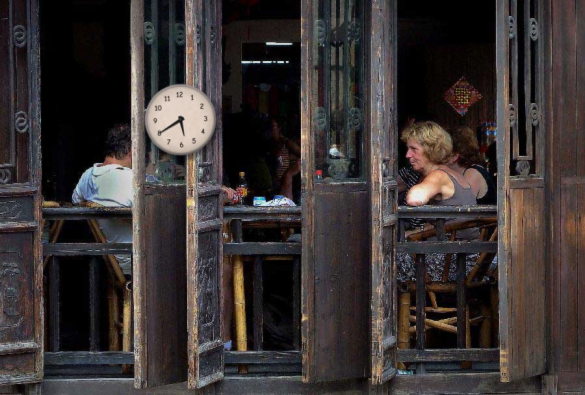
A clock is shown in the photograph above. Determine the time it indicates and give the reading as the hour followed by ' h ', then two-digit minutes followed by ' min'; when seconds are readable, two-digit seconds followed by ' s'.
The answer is 5 h 40 min
